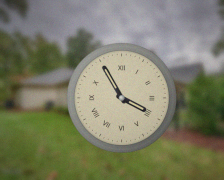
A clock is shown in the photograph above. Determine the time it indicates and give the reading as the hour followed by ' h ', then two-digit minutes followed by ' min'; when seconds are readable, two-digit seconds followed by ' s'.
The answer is 3 h 55 min
